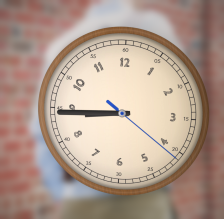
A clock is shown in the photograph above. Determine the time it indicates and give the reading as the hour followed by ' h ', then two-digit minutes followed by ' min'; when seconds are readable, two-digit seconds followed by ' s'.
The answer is 8 h 44 min 21 s
